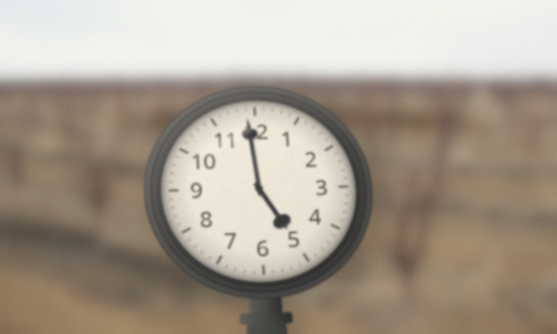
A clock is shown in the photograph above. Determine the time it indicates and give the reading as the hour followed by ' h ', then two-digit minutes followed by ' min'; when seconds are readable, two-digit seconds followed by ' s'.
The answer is 4 h 59 min
